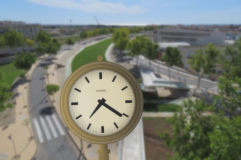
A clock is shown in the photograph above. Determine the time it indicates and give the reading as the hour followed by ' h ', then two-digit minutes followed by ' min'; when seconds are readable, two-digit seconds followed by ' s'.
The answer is 7 h 21 min
